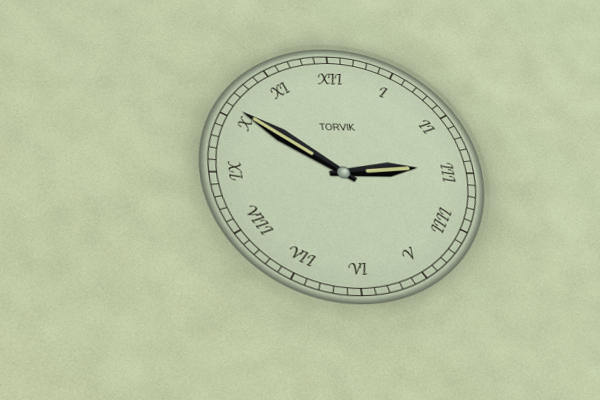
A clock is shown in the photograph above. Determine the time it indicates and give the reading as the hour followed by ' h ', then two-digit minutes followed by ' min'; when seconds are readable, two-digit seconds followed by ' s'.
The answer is 2 h 51 min
